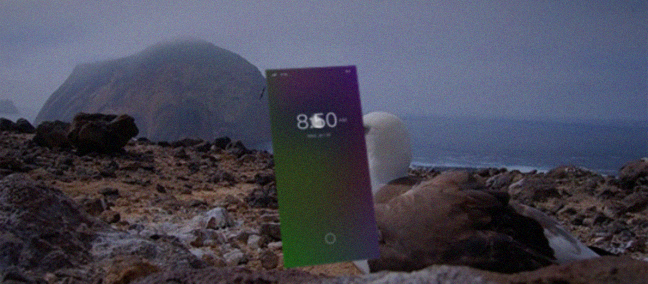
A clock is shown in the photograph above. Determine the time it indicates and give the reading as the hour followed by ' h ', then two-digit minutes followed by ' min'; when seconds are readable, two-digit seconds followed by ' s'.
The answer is 8 h 50 min
